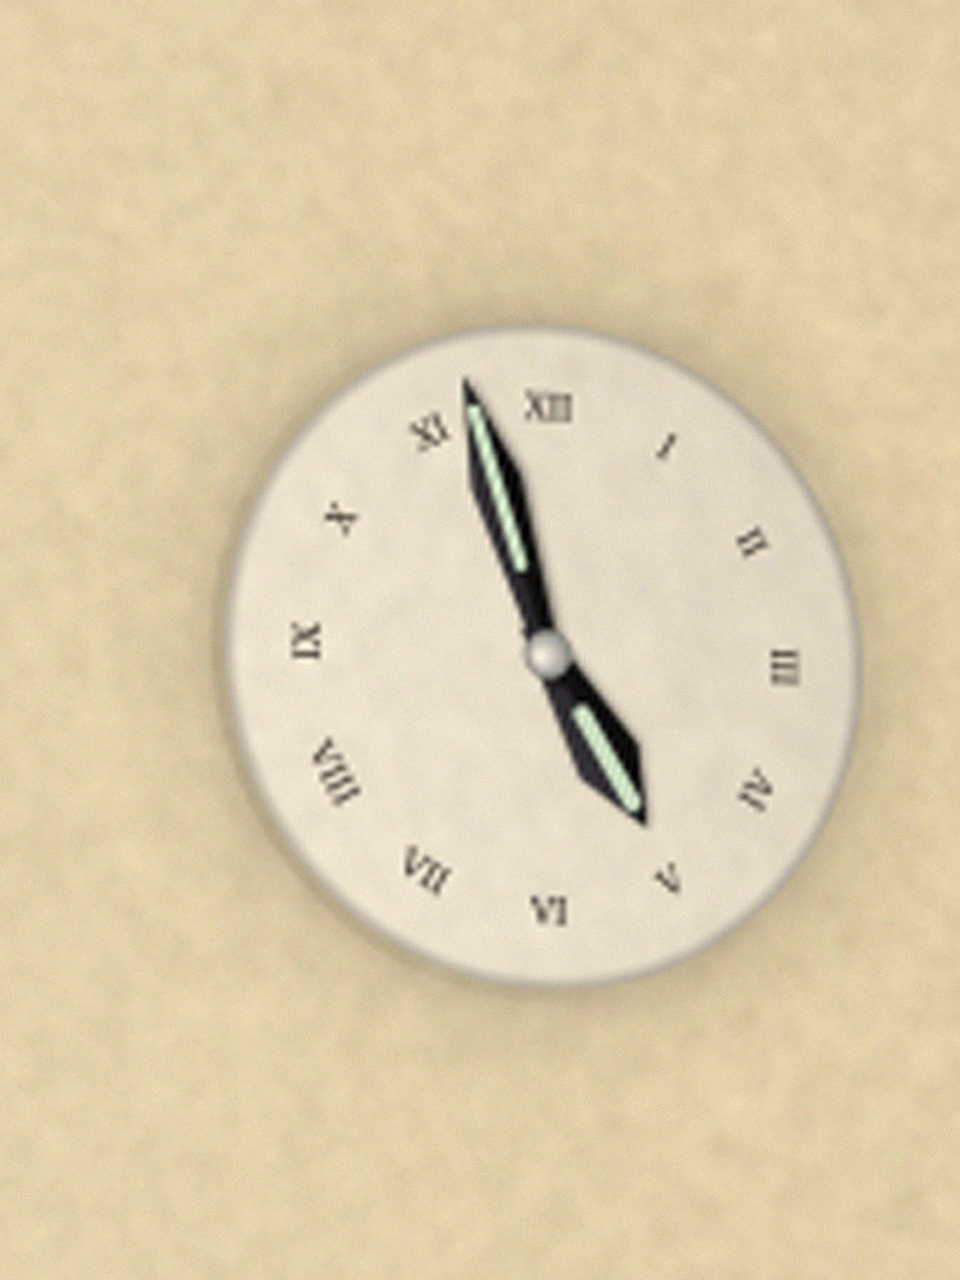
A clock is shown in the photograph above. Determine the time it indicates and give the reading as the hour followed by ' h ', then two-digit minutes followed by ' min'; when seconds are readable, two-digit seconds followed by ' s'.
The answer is 4 h 57 min
